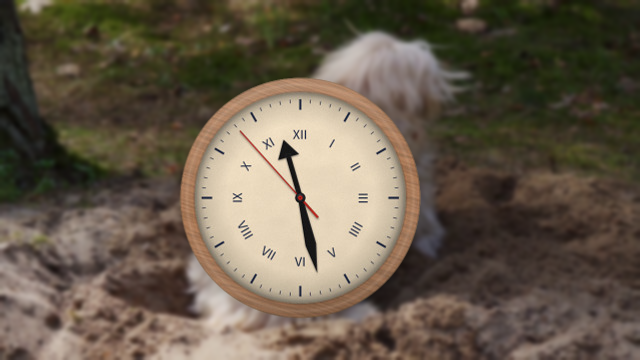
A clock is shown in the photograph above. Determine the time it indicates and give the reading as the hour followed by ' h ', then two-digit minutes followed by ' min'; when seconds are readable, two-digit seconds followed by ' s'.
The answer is 11 h 27 min 53 s
